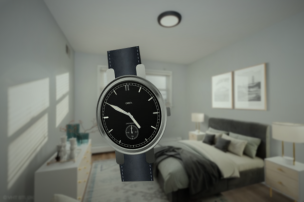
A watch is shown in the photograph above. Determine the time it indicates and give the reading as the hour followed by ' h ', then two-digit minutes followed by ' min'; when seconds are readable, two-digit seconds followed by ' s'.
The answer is 4 h 50 min
